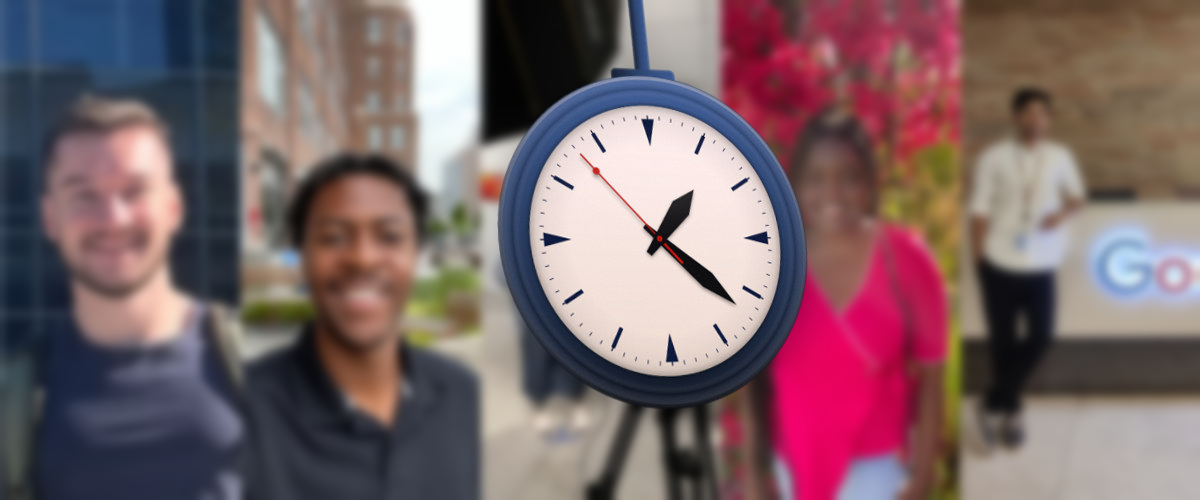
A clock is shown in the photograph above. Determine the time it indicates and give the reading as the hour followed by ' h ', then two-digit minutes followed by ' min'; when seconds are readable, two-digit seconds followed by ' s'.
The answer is 1 h 21 min 53 s
